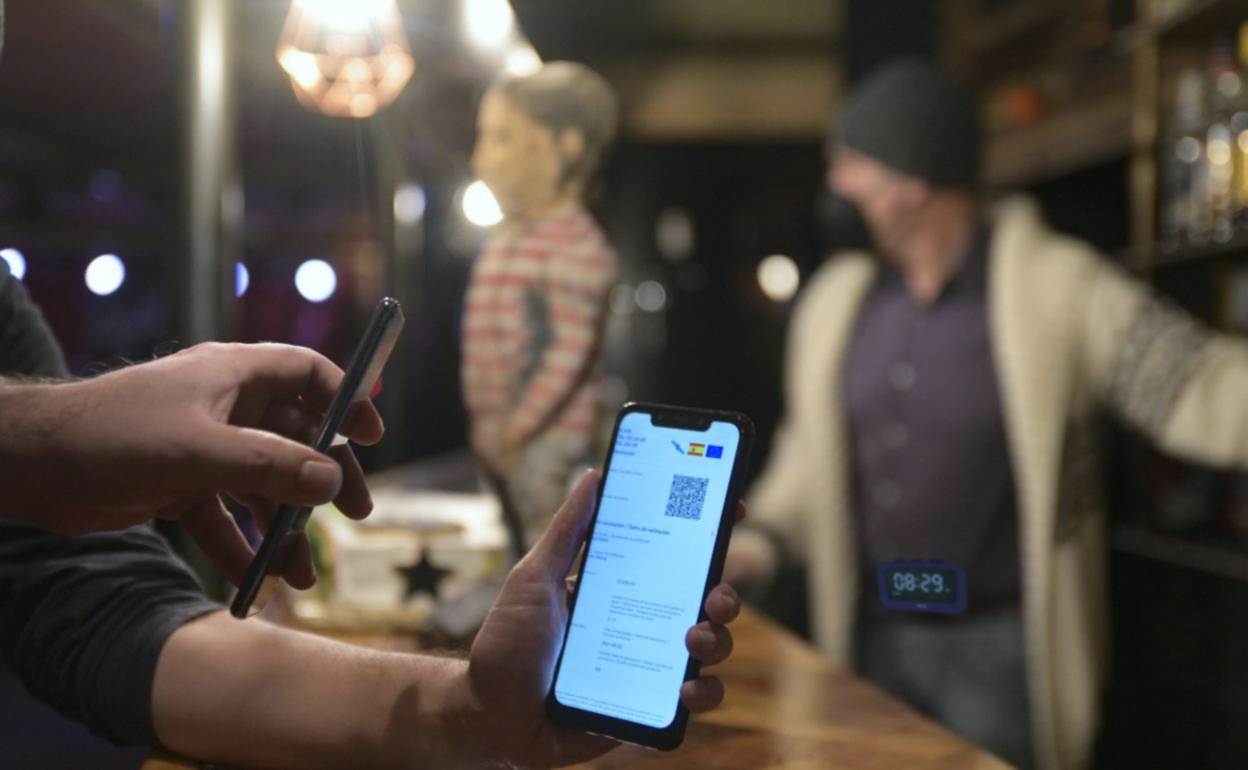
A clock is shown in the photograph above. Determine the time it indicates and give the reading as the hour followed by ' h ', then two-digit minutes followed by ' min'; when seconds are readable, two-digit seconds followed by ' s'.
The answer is 8 h 29 min
